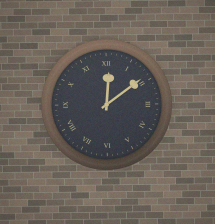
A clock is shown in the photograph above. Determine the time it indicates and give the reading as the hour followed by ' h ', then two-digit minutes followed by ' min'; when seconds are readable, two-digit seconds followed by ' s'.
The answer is 12 h 09 min
